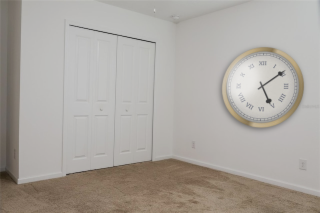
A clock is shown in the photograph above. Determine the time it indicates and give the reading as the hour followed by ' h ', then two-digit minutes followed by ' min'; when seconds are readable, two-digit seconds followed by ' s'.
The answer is 5 h 09 min
